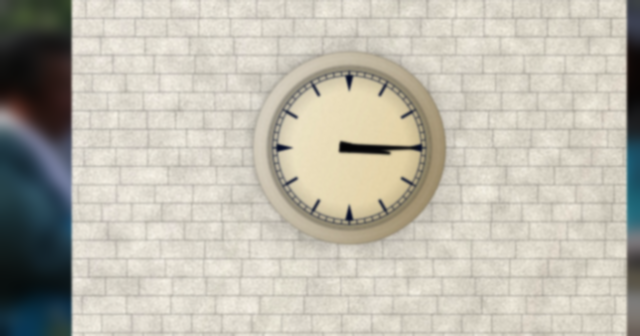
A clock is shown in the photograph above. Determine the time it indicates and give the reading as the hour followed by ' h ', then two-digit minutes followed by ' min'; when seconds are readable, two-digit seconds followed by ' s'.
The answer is 3 h 15 min
